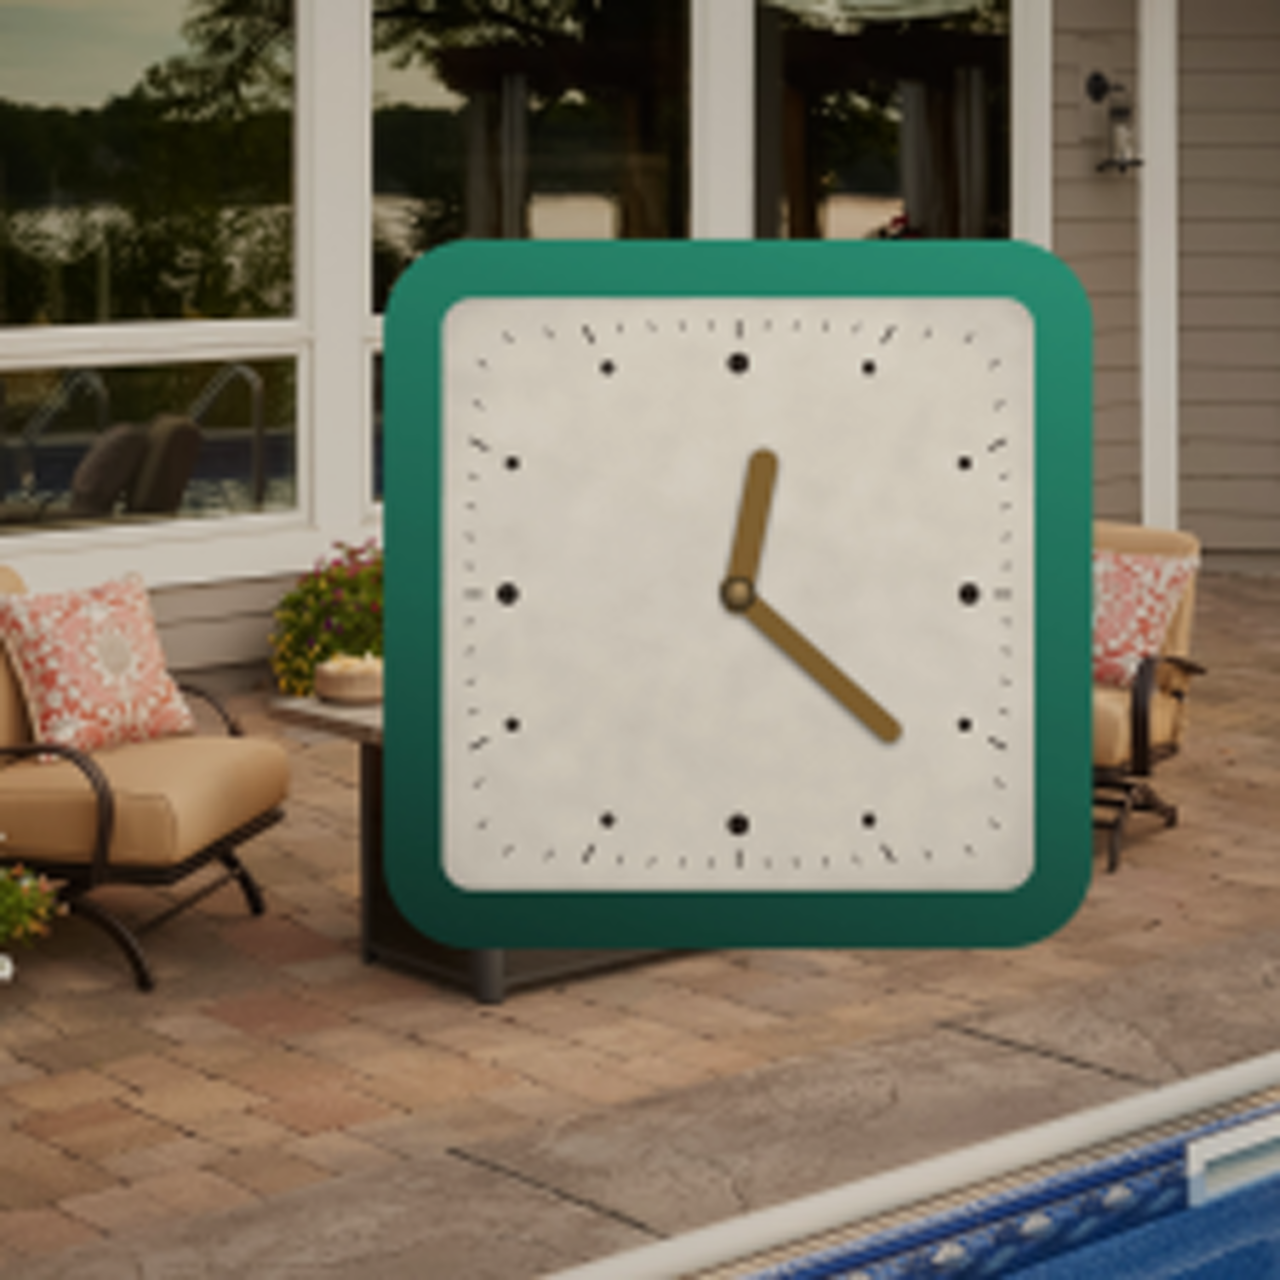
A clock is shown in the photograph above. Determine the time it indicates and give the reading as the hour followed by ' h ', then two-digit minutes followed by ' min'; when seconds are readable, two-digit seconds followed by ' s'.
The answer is 12 h 22 min
